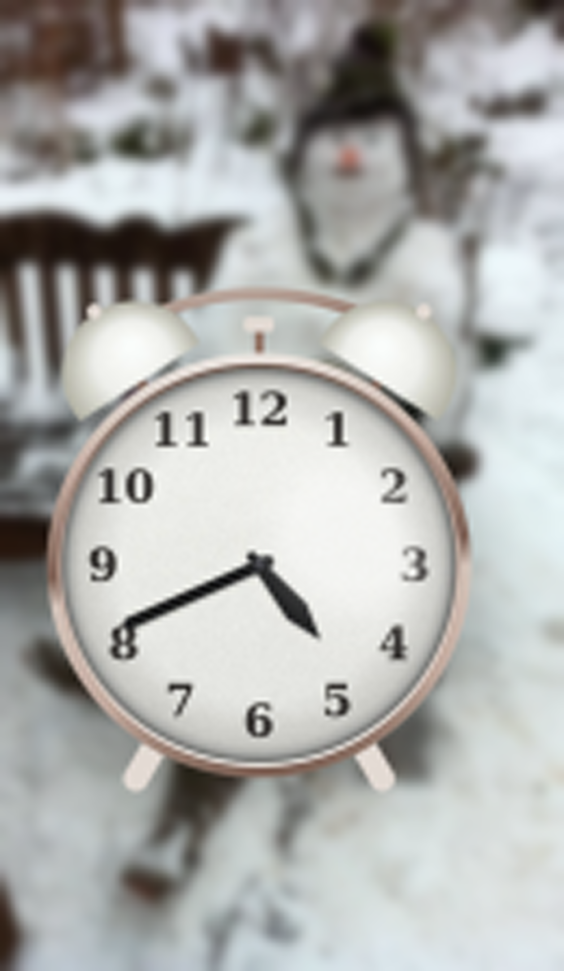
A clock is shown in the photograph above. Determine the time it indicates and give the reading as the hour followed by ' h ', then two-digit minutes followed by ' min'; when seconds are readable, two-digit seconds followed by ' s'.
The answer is 4 h 41 min
